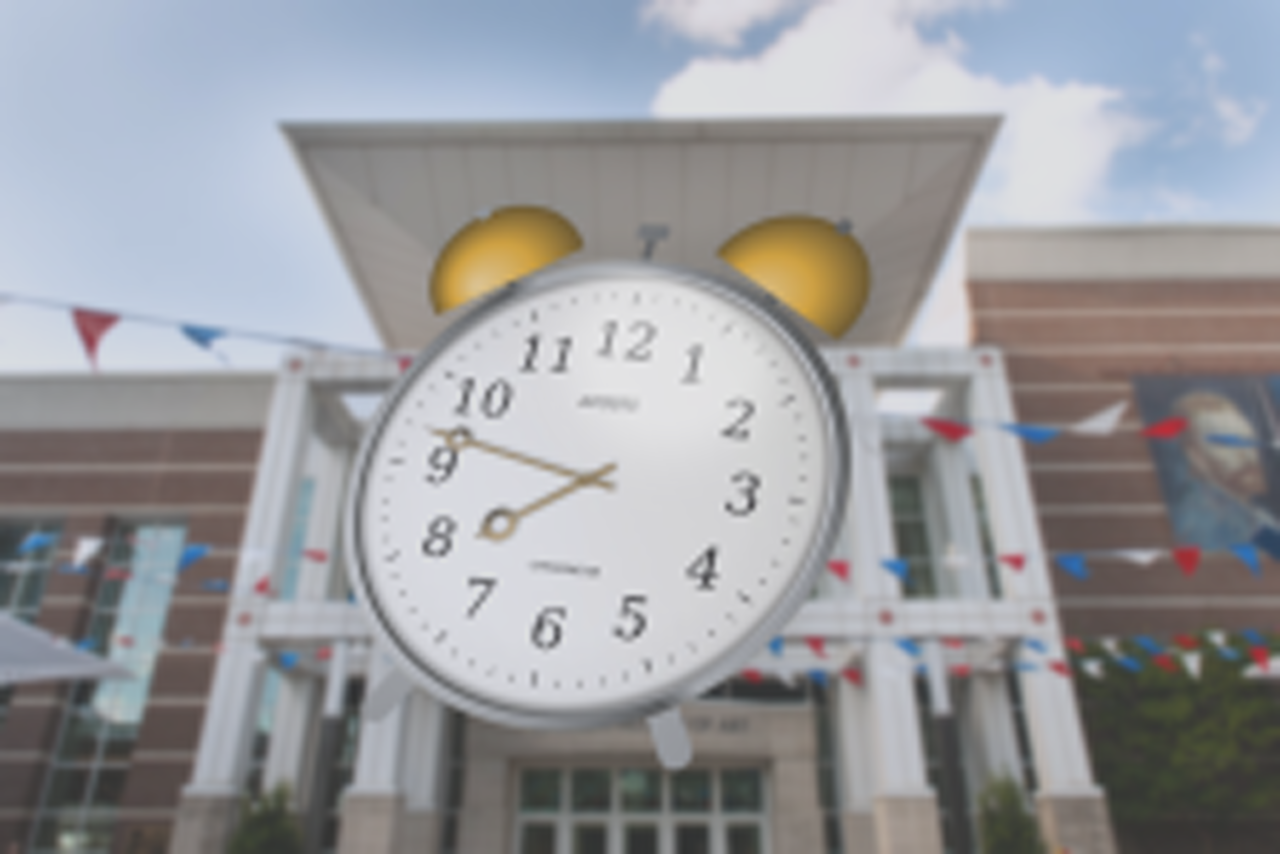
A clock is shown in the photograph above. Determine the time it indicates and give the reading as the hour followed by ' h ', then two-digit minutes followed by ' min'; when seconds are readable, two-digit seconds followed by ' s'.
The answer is 7 h 47 min
